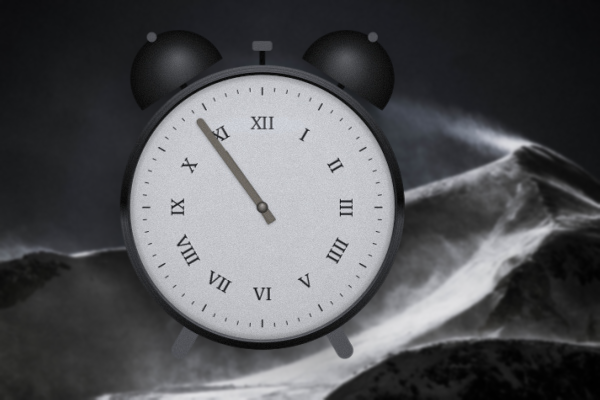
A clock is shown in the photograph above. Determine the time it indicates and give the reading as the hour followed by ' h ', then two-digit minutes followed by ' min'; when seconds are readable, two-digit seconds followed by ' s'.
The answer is 10 h 54 min
